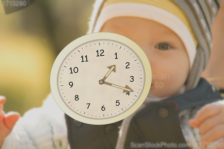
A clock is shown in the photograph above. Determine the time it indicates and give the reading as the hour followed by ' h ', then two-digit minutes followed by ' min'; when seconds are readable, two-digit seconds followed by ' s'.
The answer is 1 h 19 min
